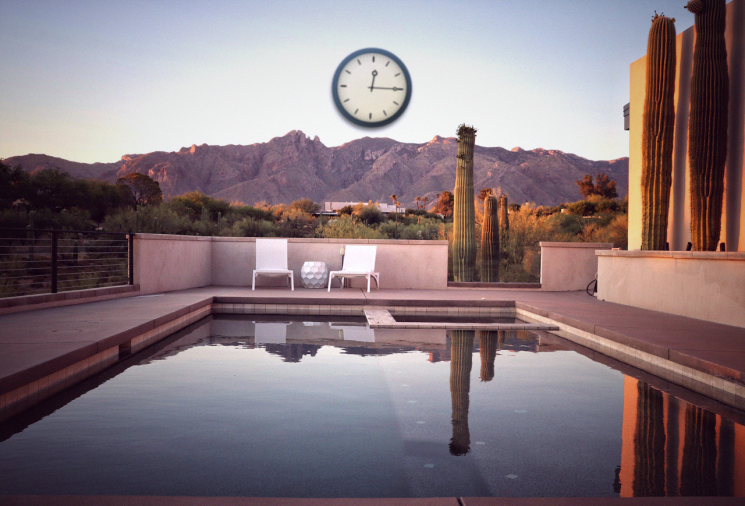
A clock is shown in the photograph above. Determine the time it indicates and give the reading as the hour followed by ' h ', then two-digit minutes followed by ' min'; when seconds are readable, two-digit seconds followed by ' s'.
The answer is 12 h 15 min
